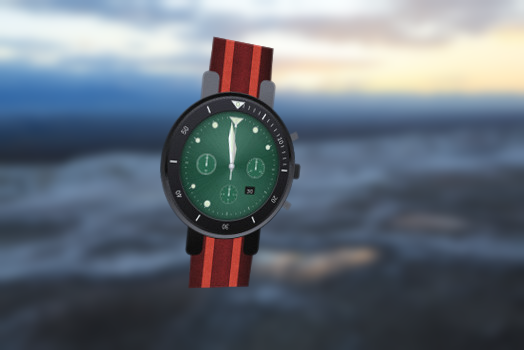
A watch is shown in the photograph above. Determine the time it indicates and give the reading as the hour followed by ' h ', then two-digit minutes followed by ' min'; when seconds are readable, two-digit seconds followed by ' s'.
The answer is 11 h 59 min
